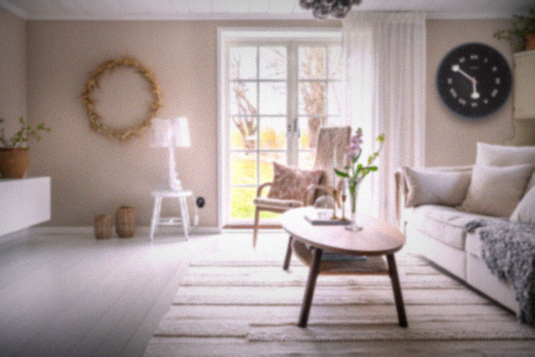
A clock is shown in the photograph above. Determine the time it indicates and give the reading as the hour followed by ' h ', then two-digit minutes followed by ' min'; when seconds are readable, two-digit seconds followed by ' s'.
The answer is 5 h 51 min
